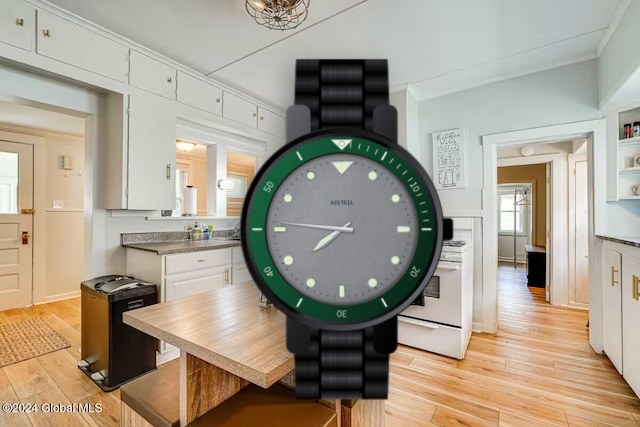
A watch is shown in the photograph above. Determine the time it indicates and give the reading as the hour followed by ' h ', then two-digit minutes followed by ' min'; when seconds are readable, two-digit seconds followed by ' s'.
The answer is 7 h 46 min
